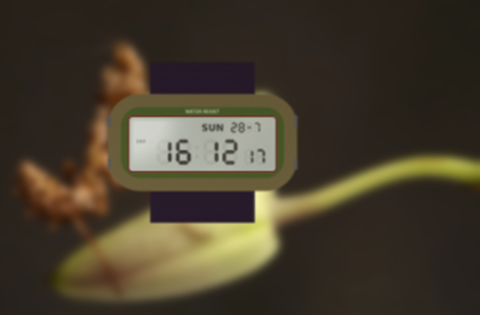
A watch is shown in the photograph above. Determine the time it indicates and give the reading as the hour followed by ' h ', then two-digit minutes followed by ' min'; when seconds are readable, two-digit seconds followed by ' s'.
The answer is 16 h 12 min 17 s
